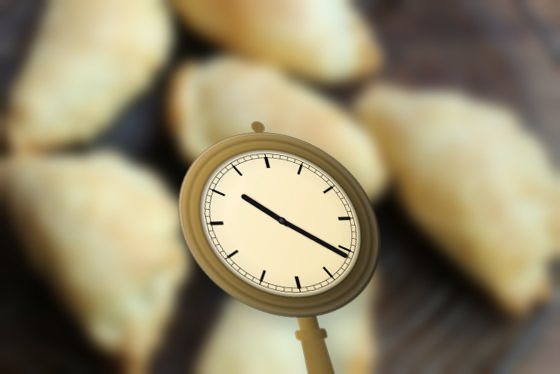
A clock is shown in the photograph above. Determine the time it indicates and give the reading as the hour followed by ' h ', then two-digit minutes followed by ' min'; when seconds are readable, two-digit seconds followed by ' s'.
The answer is 10 h 21 min
